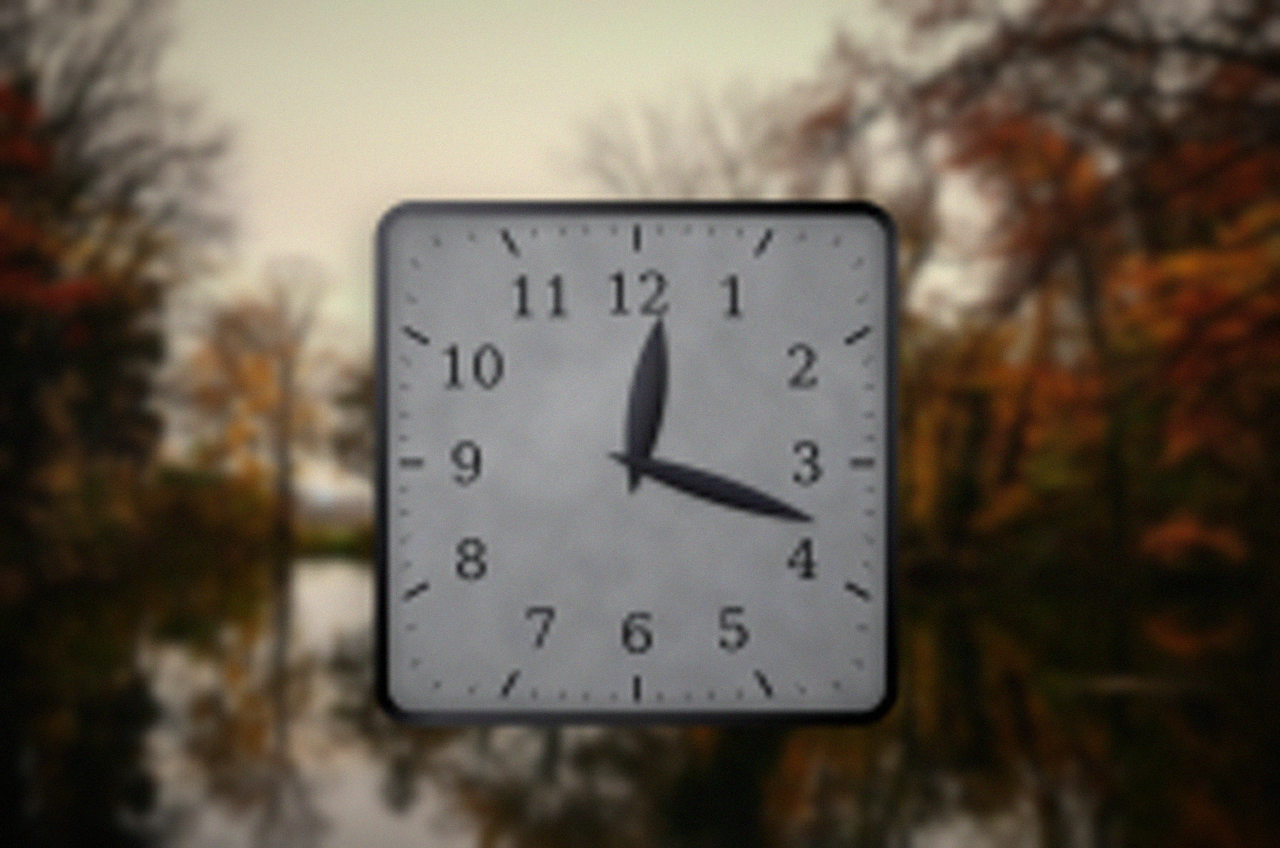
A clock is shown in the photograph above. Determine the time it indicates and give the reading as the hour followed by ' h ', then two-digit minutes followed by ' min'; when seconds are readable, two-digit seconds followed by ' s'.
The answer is 12 h 18 min
